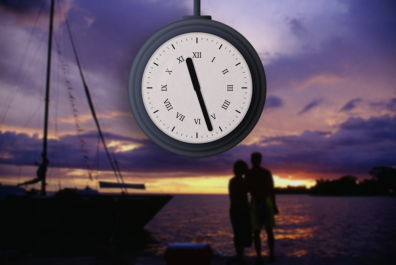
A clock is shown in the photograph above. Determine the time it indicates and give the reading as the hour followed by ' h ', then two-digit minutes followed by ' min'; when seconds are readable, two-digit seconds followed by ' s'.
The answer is 11 h 27 min
